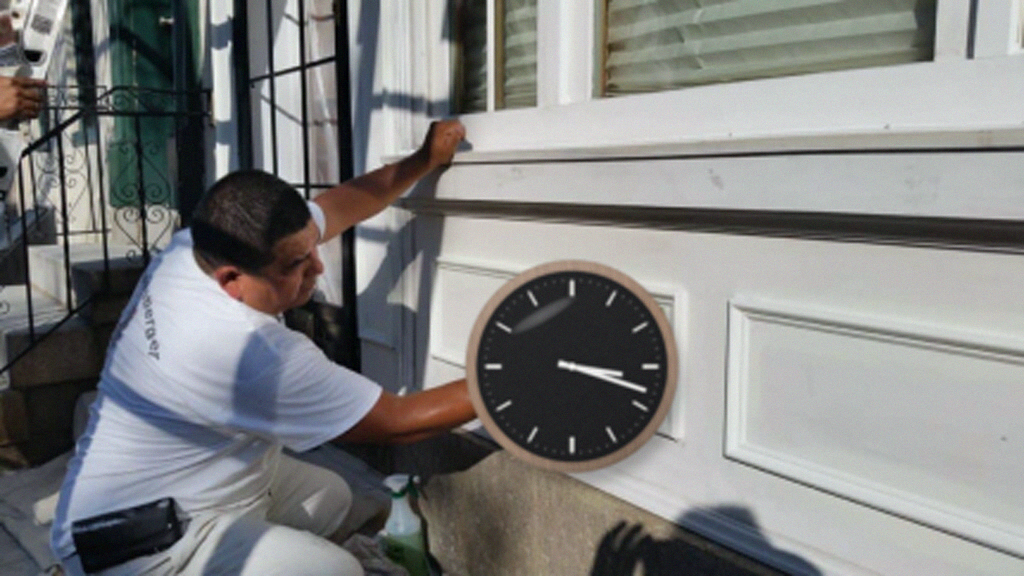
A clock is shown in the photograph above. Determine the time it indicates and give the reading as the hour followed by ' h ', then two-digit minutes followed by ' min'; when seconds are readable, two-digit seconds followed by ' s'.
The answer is 3 h 18 min
